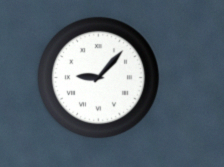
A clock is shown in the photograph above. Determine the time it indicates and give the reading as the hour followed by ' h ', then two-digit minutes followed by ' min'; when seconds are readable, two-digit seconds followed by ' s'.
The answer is 9 h 07 min
